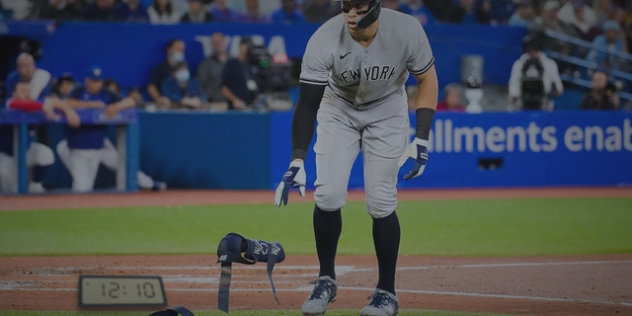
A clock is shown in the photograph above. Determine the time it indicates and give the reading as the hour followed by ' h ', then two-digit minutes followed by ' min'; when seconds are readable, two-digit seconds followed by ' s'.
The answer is 12 h 10 min
